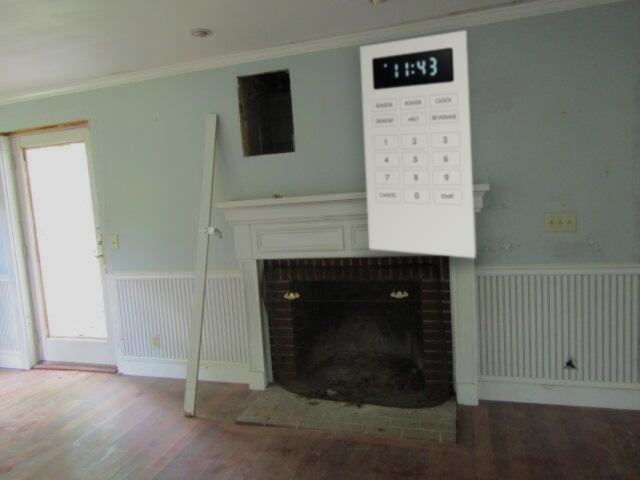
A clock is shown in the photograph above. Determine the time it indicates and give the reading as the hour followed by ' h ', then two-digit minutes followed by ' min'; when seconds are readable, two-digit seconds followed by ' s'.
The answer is 11 h 43 min
